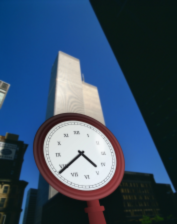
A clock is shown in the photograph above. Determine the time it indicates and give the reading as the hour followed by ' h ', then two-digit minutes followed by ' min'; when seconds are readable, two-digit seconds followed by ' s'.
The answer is 4 h 39 min
